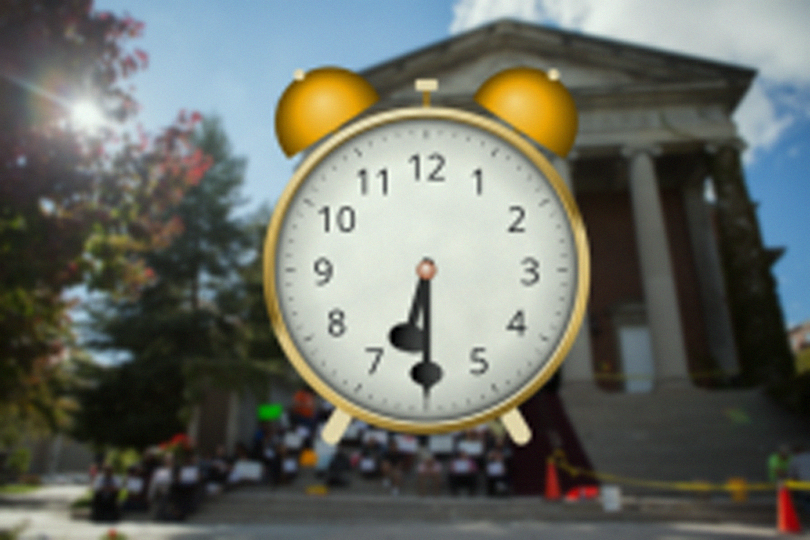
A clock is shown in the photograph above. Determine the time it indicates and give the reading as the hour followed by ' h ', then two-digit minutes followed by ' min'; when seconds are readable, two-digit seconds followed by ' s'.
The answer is 6 h 30 min
